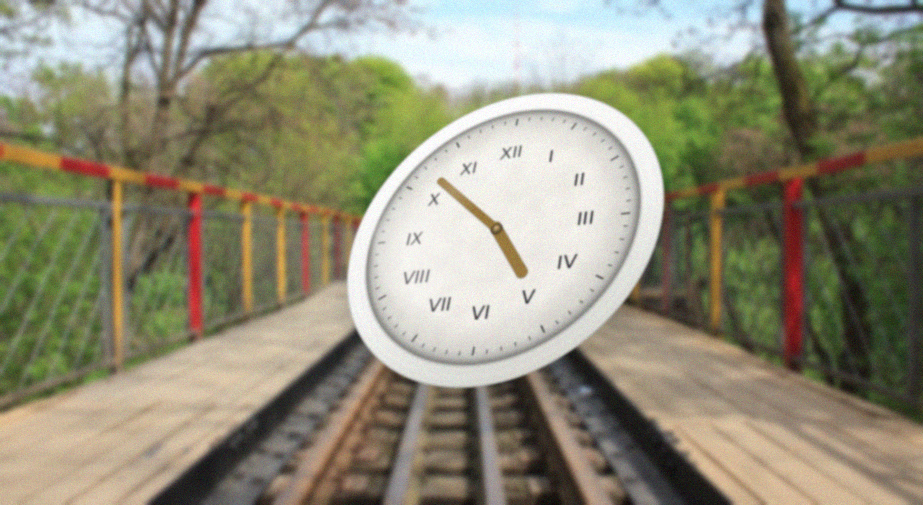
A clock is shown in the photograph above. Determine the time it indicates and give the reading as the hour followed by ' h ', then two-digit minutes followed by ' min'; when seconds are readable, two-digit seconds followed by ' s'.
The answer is 4 h 52 min
